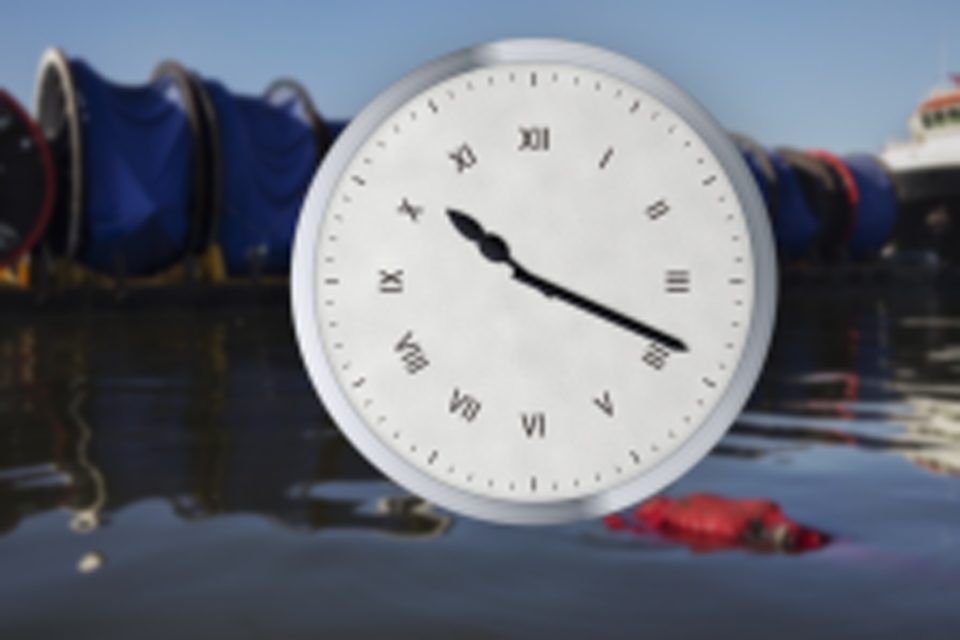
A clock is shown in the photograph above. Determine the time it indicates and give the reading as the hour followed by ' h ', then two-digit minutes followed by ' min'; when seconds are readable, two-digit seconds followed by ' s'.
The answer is 10 h 19 min
